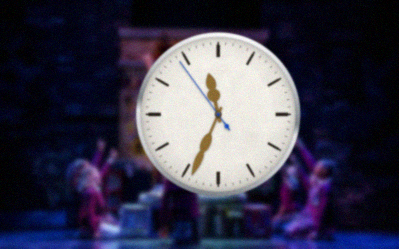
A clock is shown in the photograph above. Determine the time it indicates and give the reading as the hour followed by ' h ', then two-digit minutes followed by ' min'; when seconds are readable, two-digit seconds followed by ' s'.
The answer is 11 h 33 min 54 s
